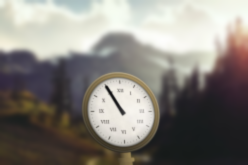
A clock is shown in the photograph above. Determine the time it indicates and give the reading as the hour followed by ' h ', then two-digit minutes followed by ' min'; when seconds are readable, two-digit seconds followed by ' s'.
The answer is 10 h 55 min
